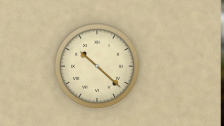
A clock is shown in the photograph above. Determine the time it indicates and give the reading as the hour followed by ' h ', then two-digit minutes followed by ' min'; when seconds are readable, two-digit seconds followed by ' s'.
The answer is 10 h 22 min
